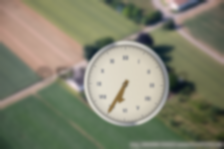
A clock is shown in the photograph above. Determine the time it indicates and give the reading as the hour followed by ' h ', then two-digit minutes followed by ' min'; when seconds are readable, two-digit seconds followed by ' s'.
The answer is 6 h 35 min
